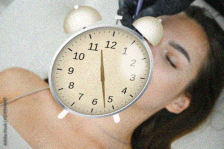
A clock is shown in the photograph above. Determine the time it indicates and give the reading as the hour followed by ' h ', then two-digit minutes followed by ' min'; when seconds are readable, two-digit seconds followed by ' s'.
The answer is 11 h 27 min
